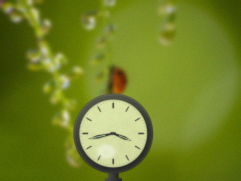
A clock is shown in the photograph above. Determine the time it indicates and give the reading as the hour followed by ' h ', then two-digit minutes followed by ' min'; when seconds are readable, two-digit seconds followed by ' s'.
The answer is 3 h 43 min
